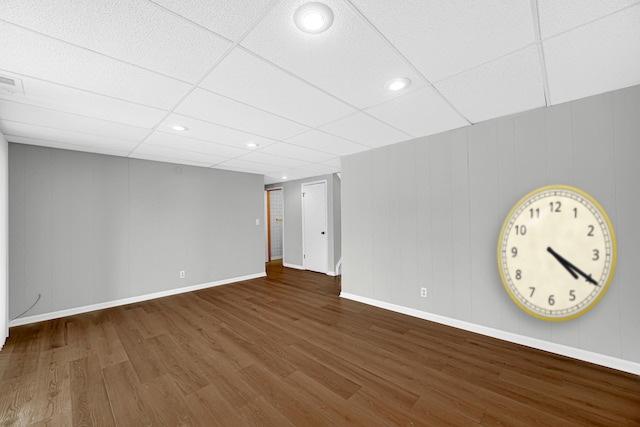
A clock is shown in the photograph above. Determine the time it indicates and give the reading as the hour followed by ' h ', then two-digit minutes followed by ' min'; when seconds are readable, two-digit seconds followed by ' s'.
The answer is 4 h 20 min
